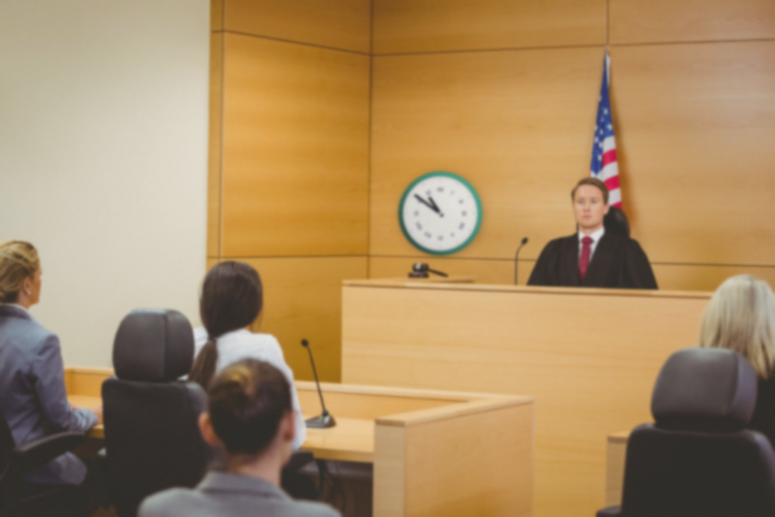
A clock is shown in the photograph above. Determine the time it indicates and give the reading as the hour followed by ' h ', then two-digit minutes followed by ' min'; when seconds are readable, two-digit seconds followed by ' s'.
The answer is 10 h 51 min
